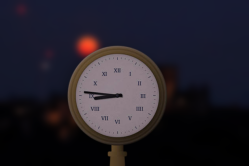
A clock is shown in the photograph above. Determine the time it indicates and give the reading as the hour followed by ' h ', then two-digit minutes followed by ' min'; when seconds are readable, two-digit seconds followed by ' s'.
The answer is 8 h 46 min
